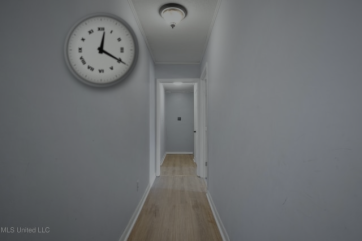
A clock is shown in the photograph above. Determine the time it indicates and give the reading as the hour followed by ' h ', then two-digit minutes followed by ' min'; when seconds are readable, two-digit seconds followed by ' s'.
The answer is 12 h 20 min
